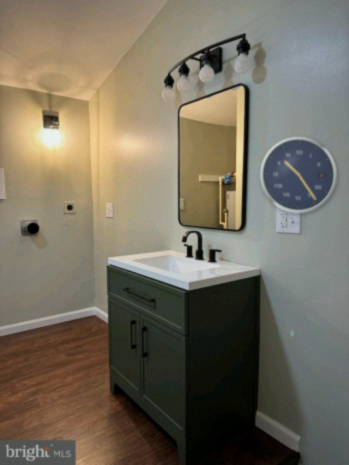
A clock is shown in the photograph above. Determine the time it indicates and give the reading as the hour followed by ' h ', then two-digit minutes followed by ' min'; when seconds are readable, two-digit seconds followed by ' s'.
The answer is 10 h 24 min
